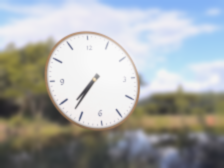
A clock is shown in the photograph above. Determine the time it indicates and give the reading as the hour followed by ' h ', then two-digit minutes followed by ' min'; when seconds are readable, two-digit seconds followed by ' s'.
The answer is 7 h 37 min
